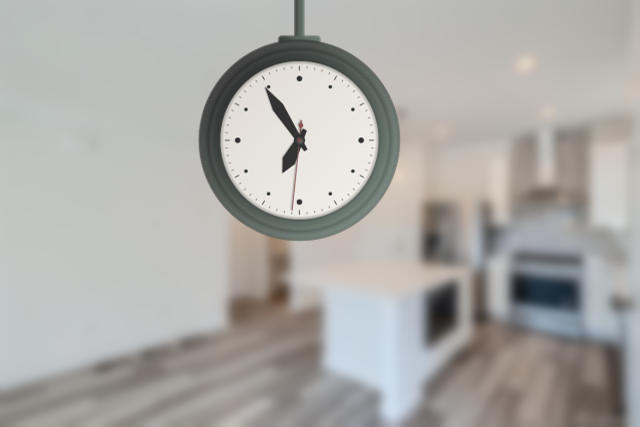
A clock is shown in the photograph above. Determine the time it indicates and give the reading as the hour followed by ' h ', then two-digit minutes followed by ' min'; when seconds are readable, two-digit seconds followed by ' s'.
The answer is 6 h 54 min 31 s
